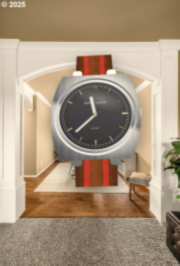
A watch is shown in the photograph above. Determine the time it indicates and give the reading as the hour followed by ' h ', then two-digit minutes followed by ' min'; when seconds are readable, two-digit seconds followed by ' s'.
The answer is 11 h 38 min
